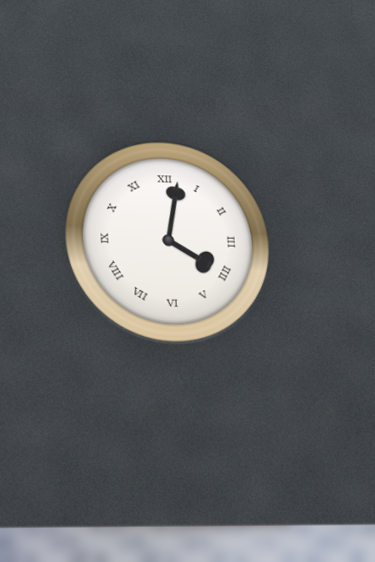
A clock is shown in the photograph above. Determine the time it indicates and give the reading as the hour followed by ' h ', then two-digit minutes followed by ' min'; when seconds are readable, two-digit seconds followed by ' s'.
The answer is 4 h 02 min
